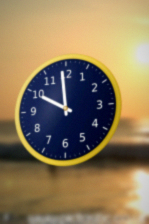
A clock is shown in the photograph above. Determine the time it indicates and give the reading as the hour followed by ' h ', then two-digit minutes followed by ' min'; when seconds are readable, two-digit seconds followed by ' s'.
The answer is 9 h 59 min
